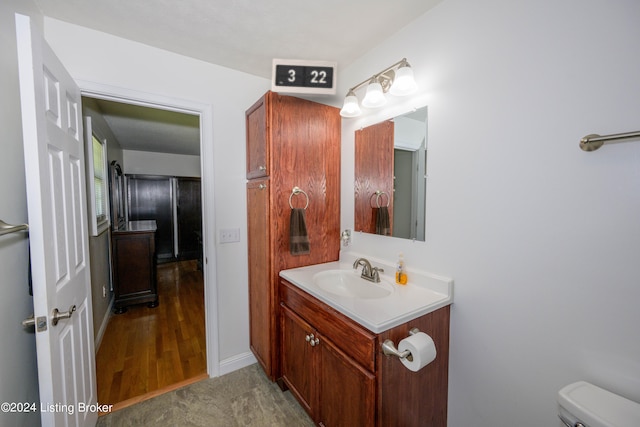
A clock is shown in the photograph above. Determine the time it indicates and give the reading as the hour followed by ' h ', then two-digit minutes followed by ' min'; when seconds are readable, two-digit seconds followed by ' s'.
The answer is 3 h 22 min
